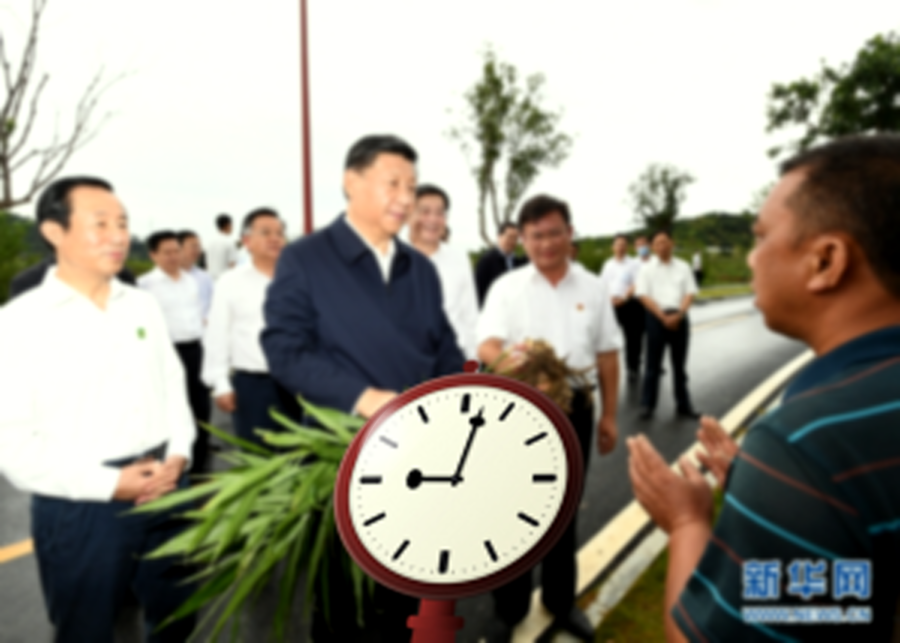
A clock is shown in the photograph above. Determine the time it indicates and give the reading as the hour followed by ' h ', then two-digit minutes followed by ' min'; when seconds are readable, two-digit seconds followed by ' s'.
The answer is 9 h 02 min
